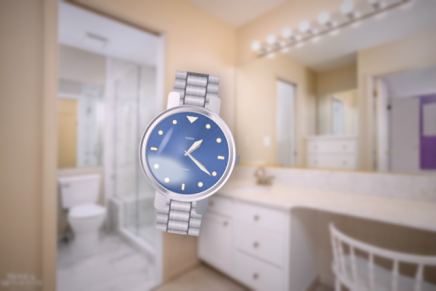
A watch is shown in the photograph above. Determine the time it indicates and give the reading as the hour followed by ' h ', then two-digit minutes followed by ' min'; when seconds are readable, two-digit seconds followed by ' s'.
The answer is 1 h 21 min
